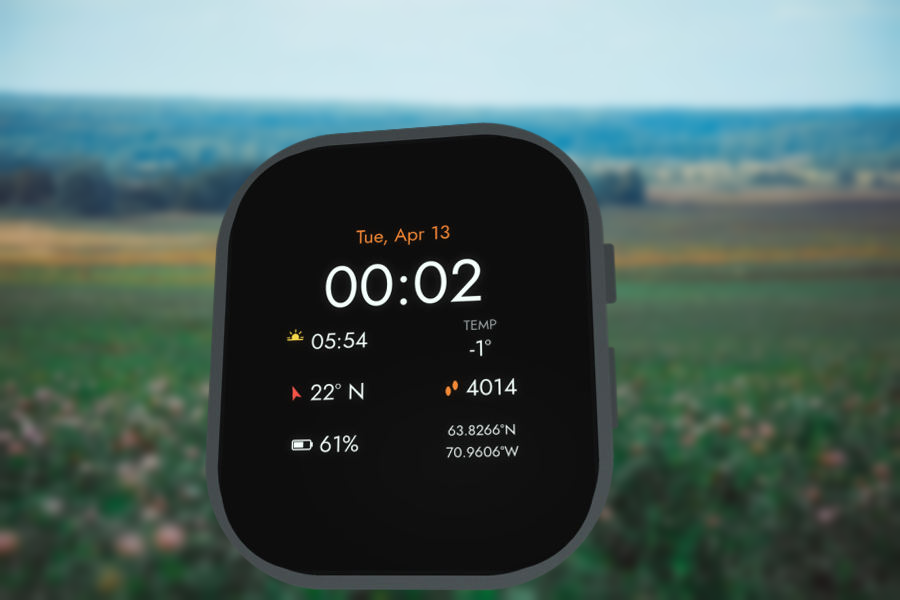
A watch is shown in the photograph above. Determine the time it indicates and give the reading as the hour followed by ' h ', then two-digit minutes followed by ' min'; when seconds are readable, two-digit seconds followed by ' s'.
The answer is 0 h 02 min
